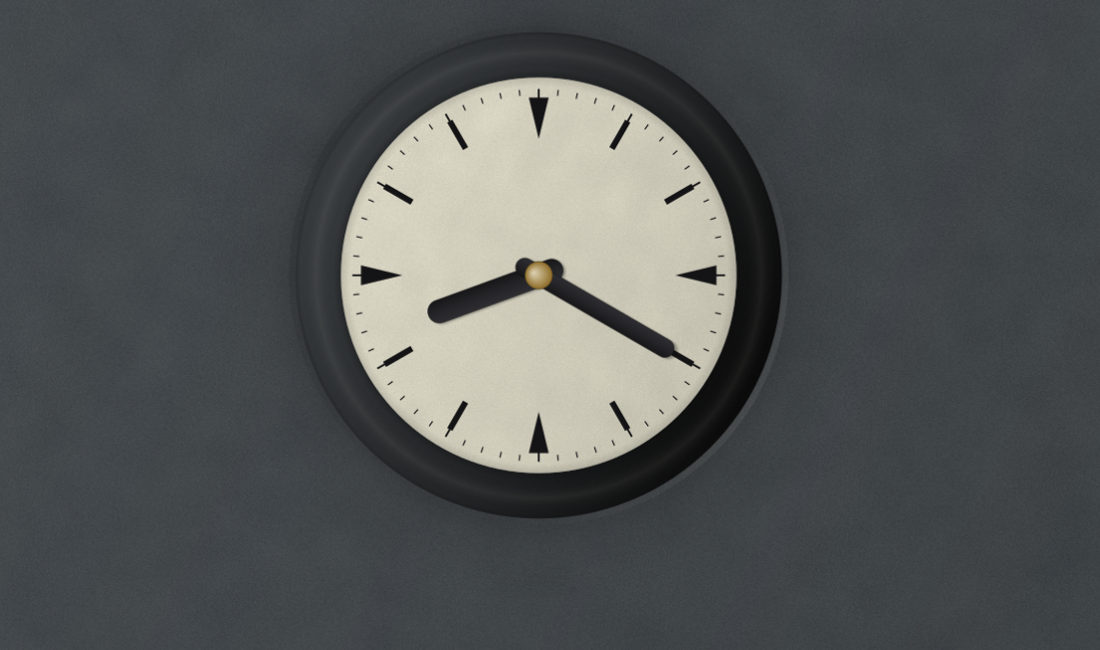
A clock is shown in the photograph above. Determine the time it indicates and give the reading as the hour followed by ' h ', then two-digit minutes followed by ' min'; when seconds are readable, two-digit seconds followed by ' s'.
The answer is 8 h 20 min
